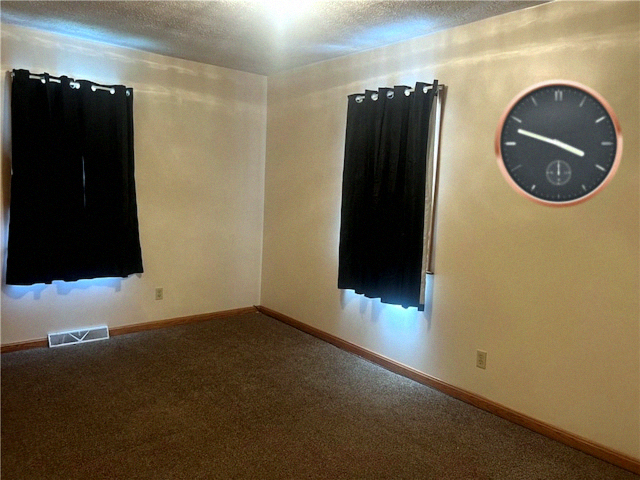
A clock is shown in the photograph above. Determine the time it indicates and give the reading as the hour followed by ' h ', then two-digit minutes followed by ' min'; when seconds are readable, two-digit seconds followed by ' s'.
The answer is 3 h 48 min
